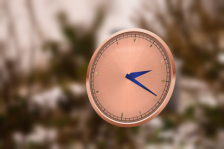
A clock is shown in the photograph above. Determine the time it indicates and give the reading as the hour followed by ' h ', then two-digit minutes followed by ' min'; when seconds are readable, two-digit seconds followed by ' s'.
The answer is 2 h 19 min
